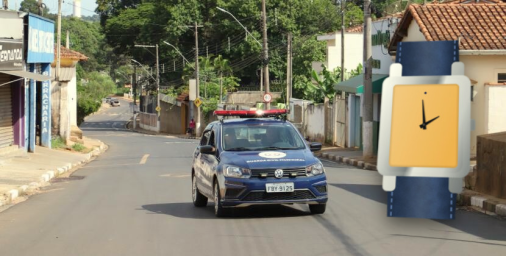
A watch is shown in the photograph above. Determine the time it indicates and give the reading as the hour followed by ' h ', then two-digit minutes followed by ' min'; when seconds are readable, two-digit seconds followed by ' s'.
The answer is 1 h 59 min
